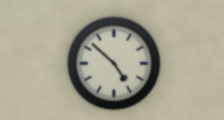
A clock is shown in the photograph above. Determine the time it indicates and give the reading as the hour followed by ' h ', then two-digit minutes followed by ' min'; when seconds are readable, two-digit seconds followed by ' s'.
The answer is 4 h 52 min
